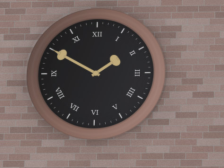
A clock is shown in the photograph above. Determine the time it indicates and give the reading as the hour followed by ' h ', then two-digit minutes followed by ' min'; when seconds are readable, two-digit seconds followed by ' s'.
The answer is 1 h 50 min
